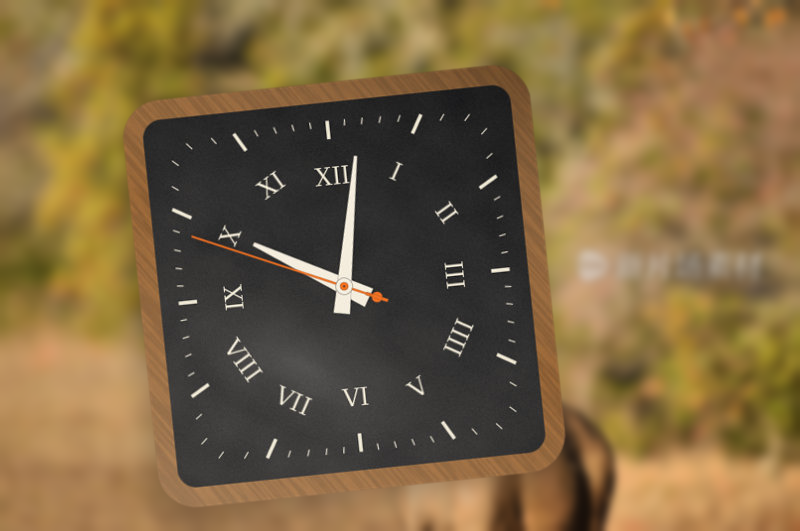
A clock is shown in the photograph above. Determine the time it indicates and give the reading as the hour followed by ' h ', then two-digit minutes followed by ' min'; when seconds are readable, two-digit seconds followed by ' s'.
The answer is 10 h 01 min 49 s
